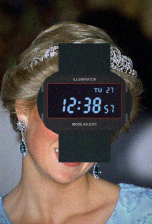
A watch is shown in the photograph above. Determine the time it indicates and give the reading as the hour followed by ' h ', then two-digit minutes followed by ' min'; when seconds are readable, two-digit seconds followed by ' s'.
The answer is 12 h 38 min 57 s
